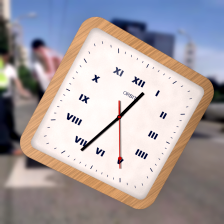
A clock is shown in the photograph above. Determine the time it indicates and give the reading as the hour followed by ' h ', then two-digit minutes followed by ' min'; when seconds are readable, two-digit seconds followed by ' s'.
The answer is 12 h 33 min 25 s
